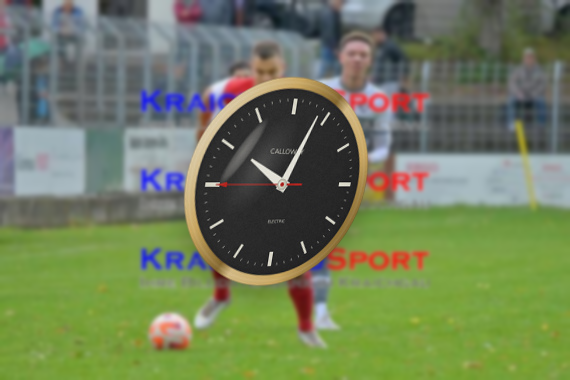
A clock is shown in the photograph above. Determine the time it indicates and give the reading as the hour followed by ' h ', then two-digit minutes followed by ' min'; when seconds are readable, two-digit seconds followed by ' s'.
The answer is 10 h 03 min 45 s
